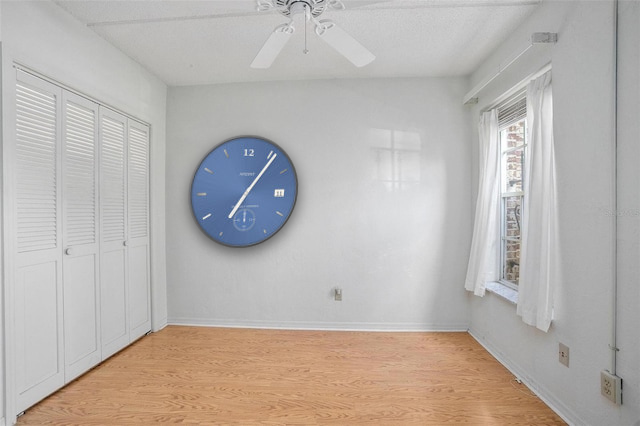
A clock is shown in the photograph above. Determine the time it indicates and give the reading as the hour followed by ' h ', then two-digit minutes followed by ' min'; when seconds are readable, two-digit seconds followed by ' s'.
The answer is 7 h 06 min
